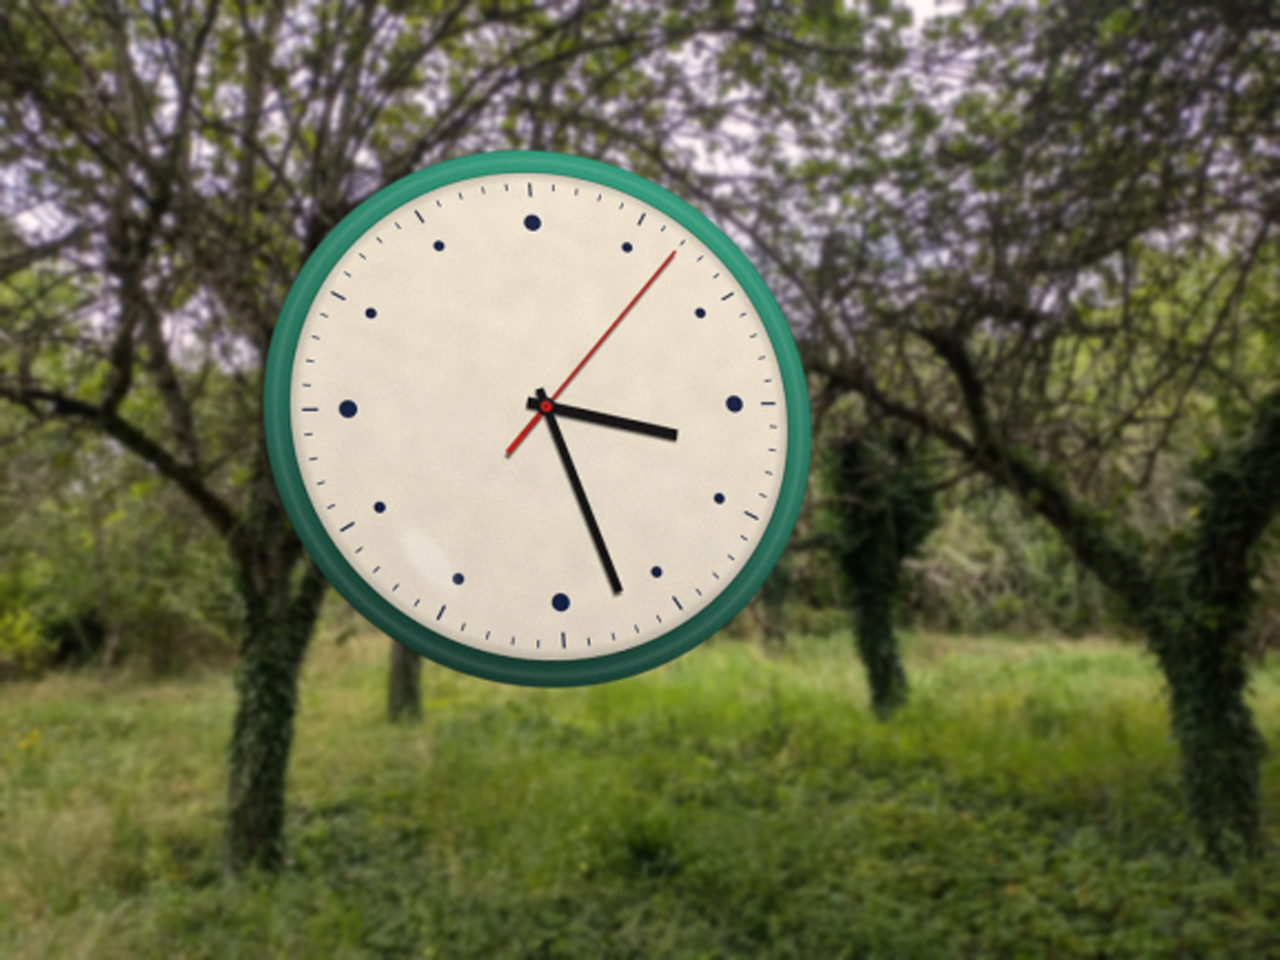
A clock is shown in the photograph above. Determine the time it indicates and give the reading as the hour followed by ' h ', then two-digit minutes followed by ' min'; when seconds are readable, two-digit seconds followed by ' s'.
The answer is 3 h 27 min 07 s
